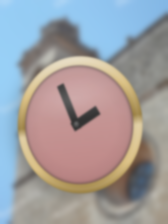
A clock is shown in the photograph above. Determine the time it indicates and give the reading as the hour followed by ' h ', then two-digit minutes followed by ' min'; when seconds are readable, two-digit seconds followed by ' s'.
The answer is 1 h 56 min
